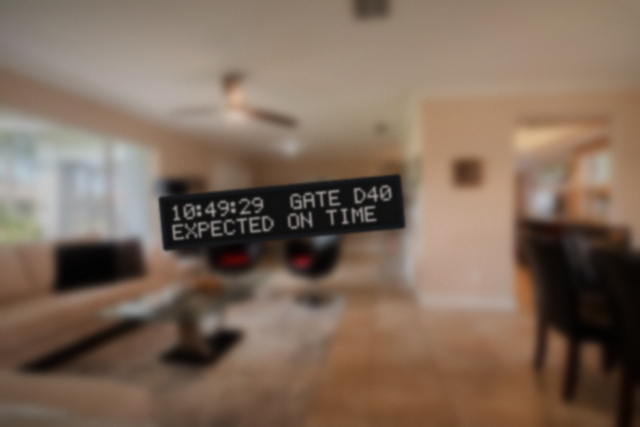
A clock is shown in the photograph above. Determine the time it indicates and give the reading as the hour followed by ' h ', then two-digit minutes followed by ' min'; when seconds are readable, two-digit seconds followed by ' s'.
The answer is 10 h 49 min 29 s
